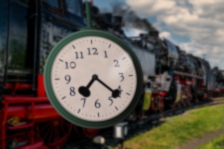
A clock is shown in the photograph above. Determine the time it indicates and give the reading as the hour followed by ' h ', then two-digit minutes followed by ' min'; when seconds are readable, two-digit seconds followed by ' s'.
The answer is 7 h 22 min
